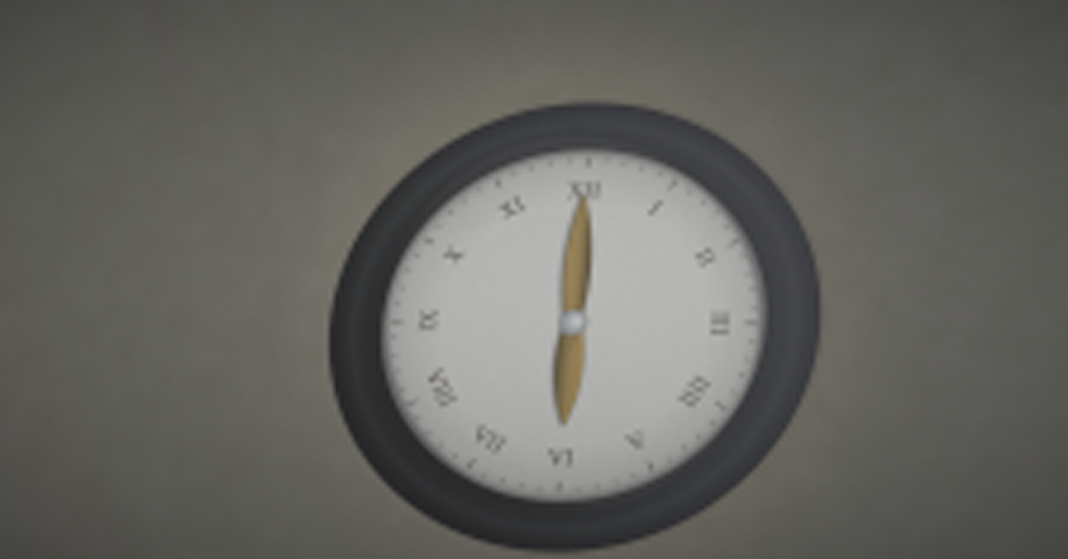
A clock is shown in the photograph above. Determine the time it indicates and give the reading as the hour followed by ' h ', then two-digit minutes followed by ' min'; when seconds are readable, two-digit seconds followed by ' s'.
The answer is 6 h 00 min
